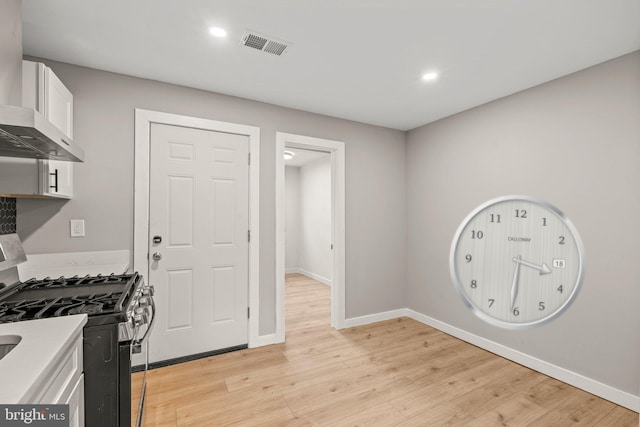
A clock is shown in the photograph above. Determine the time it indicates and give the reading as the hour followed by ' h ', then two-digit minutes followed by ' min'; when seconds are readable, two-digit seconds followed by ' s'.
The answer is 3 h 31 min
